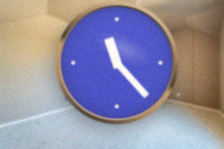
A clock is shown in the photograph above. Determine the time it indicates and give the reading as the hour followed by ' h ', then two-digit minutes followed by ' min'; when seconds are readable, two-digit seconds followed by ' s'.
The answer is 11 h 23 min
